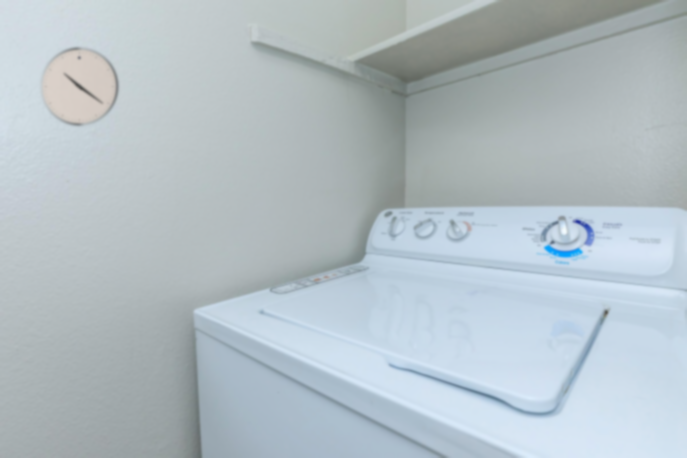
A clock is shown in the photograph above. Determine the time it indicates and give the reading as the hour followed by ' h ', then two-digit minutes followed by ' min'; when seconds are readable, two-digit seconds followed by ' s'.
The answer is 10 h 21 min
